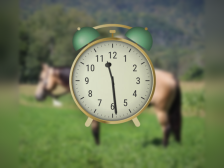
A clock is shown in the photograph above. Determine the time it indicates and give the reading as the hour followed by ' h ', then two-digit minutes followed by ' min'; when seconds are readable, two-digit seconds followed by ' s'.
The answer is 11 h 29 min
